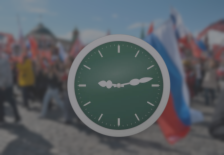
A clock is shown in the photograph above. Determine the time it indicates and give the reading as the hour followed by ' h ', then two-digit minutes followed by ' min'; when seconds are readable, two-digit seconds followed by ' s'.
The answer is 9 h 13 min
